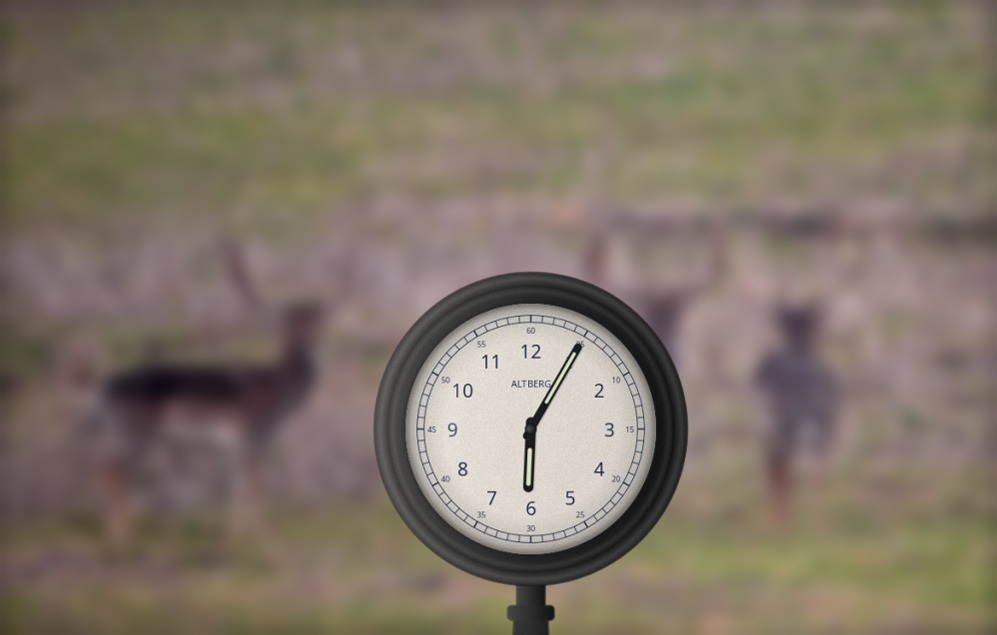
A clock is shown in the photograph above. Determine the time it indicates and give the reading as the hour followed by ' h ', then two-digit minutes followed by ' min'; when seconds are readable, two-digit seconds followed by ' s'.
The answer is 6 h 05 min
